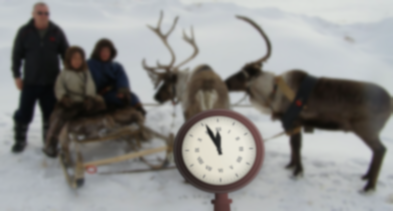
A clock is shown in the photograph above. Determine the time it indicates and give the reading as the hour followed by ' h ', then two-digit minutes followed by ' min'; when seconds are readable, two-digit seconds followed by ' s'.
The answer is 11 h 56 min
